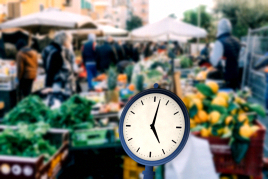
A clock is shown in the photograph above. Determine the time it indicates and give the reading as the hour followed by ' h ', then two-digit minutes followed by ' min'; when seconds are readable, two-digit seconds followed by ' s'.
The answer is 5 h 02 min
